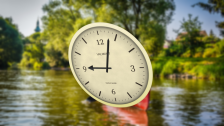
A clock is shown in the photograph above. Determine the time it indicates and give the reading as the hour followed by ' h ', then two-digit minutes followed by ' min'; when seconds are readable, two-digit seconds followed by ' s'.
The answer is 9 h 03 min
